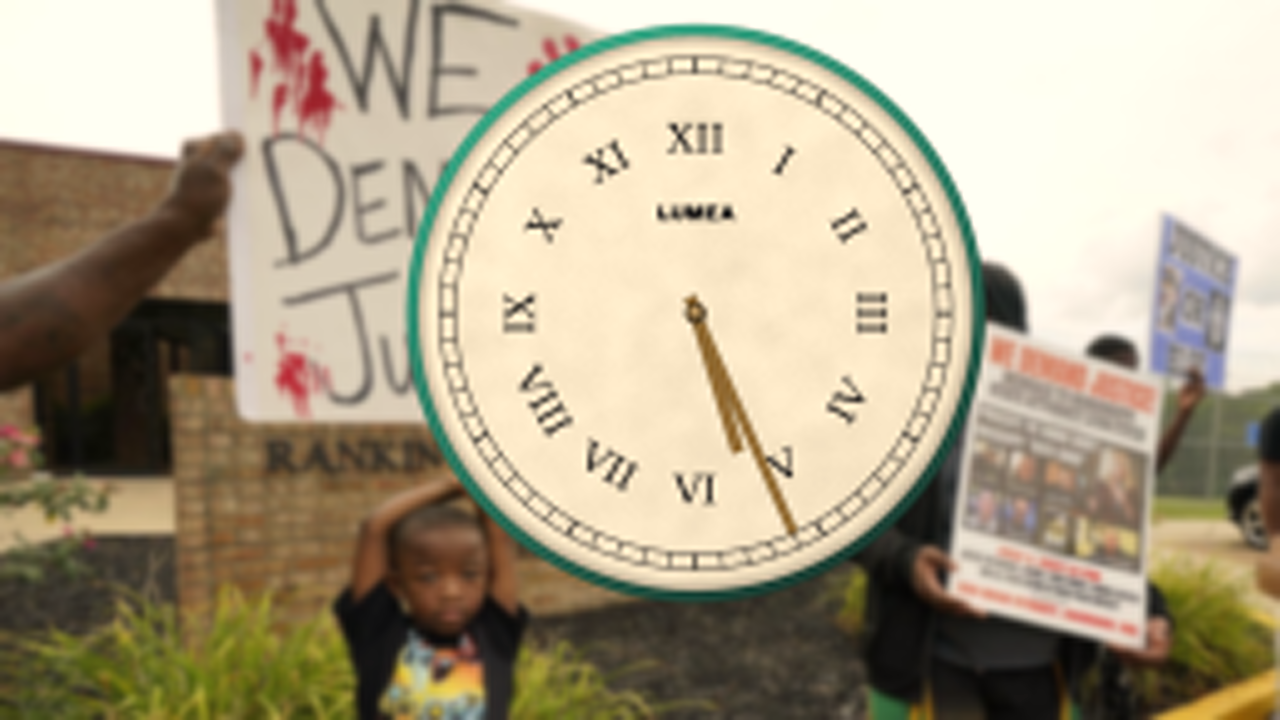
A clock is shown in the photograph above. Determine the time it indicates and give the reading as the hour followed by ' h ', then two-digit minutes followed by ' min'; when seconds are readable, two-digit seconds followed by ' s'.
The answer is 5 h 26 min
